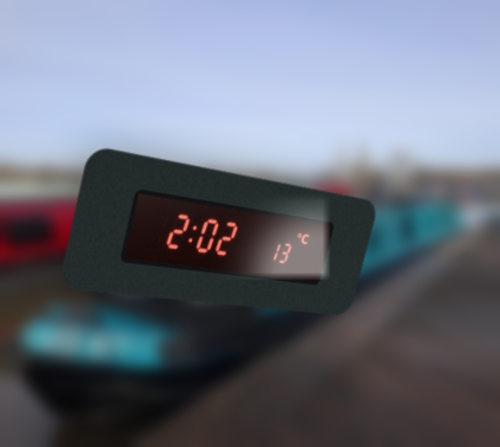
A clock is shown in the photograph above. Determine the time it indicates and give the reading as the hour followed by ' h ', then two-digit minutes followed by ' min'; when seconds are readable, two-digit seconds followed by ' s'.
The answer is 2 h 02 min
